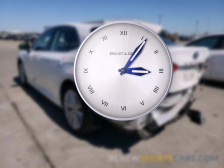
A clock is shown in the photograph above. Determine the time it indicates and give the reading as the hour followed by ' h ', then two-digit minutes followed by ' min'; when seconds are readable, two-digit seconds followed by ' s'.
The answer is 3 h 06 min
